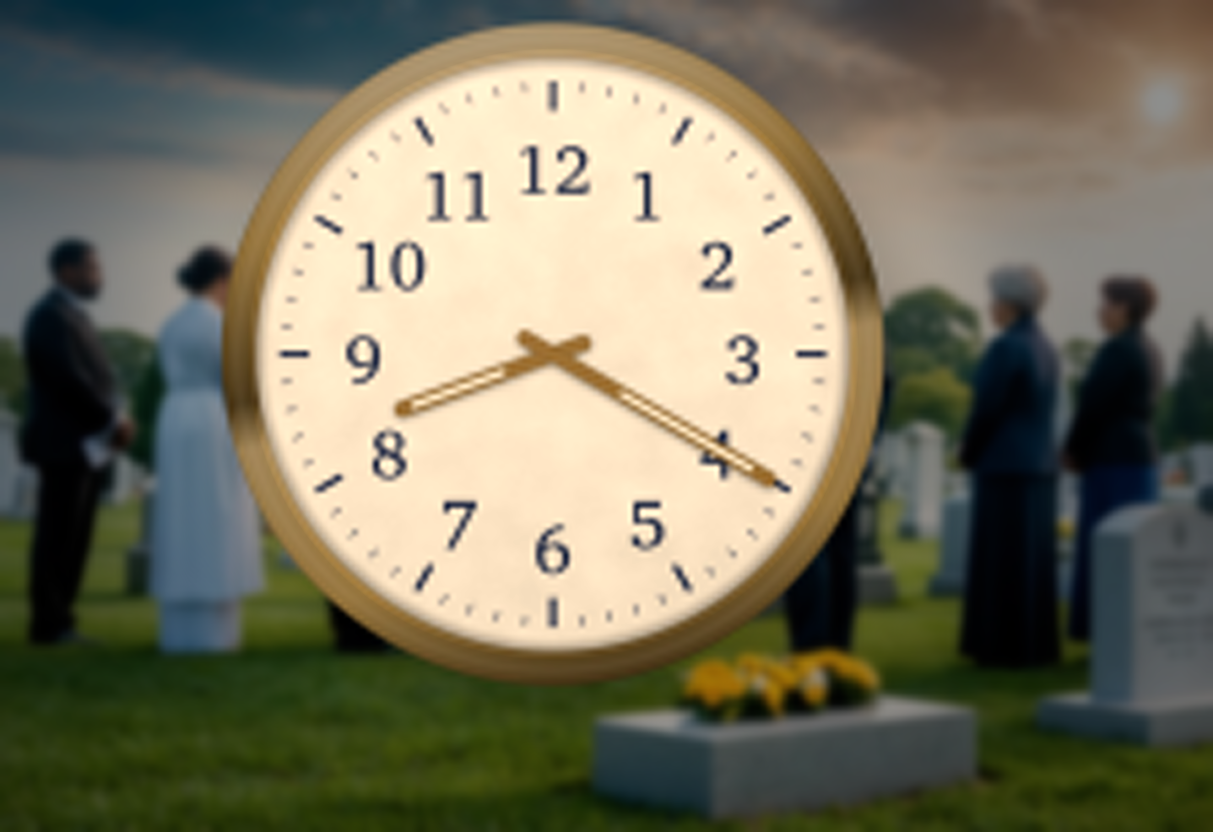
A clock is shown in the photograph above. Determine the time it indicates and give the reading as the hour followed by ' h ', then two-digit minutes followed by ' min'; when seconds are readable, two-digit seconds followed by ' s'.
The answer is 8 h 20 min
